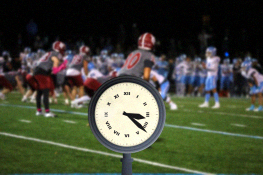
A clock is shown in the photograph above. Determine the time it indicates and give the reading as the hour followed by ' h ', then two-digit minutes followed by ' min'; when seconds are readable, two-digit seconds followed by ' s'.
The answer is 3 h 22 min
